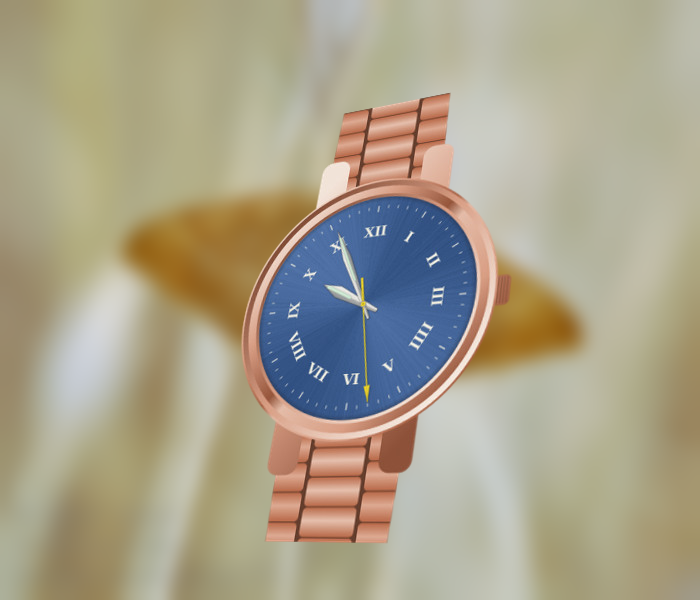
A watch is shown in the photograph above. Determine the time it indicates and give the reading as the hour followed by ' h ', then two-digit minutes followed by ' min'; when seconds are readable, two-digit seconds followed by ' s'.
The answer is 9 h 55 min 28 s
